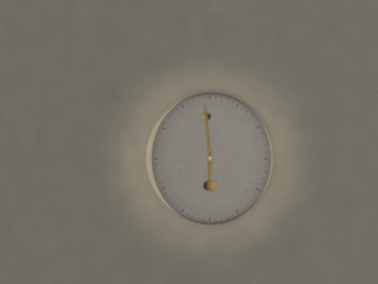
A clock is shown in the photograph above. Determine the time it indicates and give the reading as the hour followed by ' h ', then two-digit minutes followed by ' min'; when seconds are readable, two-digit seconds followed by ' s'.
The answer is 5 h 59 min
